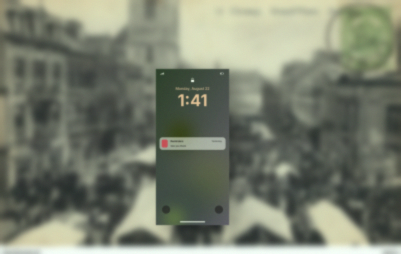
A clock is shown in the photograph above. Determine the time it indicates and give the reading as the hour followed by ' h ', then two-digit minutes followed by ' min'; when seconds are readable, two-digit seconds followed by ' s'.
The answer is 1 h 41 min
